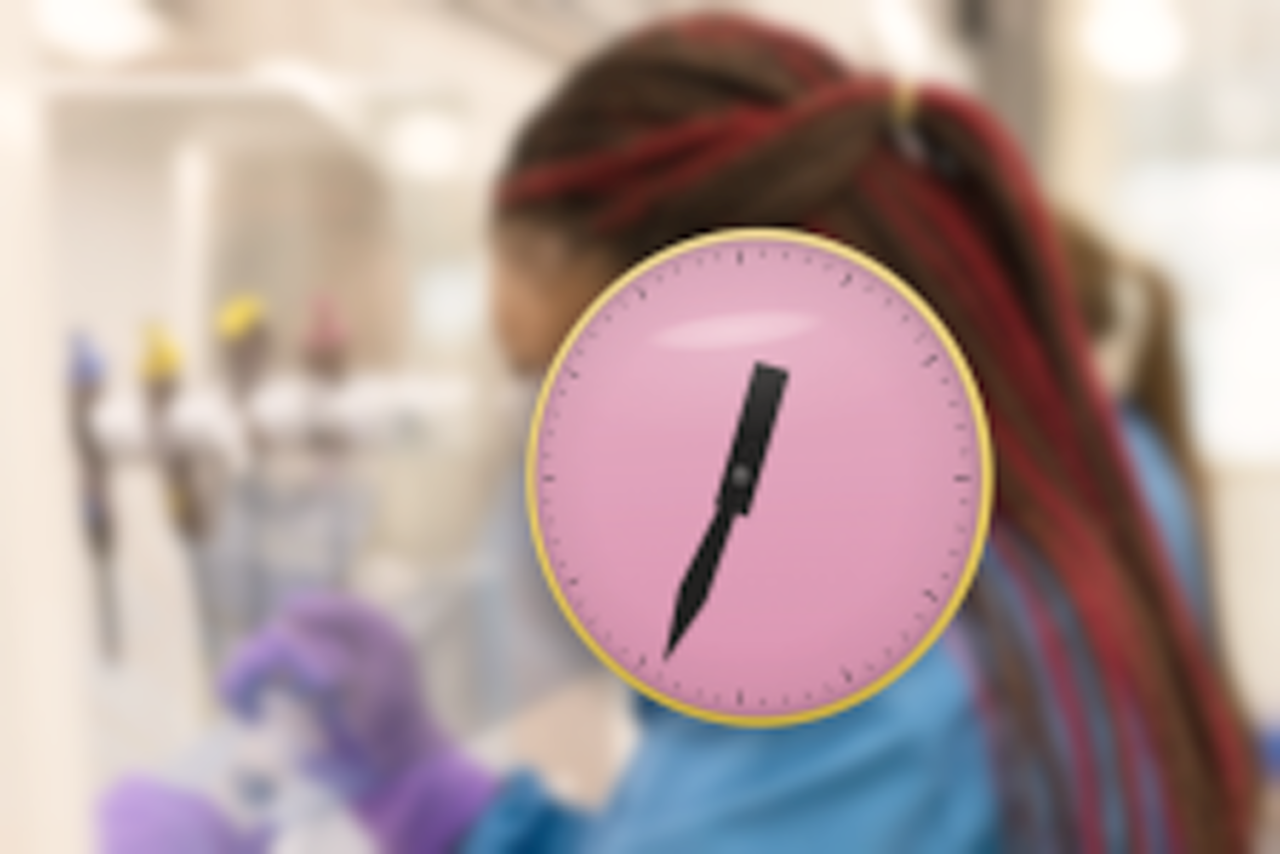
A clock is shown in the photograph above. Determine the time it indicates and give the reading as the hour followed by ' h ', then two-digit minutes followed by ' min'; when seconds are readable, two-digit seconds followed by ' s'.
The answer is 12 h 34 min
